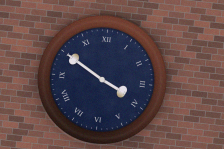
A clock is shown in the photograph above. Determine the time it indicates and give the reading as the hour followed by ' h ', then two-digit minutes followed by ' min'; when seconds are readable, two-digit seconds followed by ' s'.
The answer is 3 h 50 min
